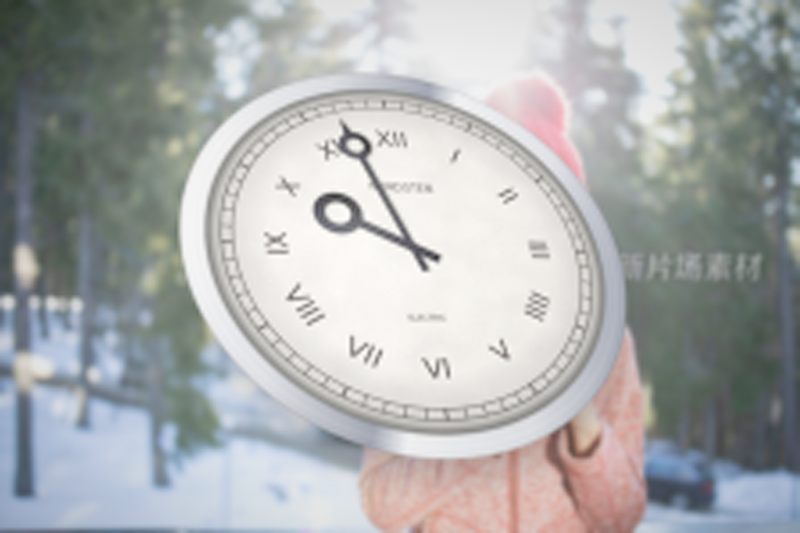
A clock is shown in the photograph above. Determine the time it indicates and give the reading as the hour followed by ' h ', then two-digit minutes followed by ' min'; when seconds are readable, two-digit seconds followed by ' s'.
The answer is 9 h 57 min
